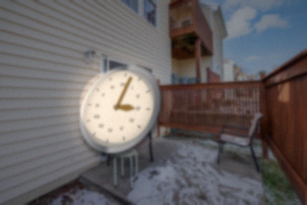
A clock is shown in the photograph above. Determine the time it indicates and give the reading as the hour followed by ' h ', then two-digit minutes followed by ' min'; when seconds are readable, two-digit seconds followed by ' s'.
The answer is 3 h 02 min
